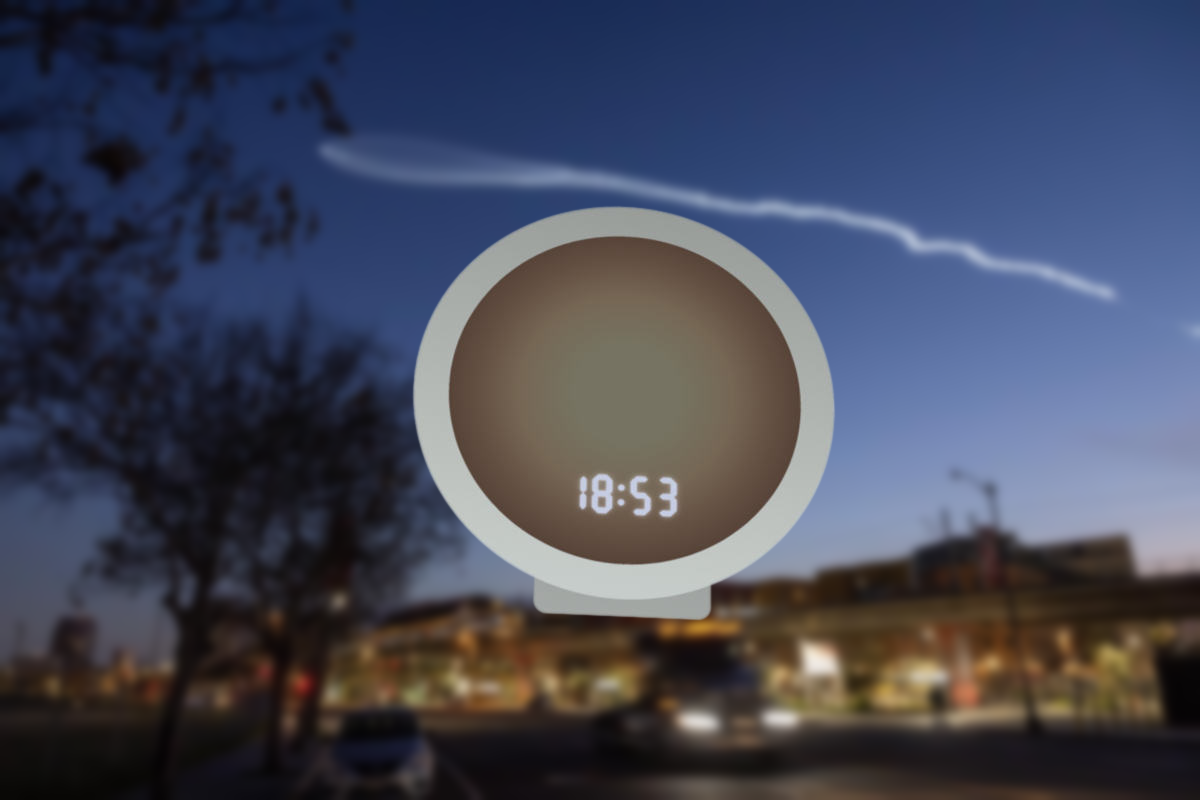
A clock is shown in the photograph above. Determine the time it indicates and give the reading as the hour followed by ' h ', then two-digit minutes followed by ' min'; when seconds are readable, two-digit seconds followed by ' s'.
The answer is 18 h 53 min
